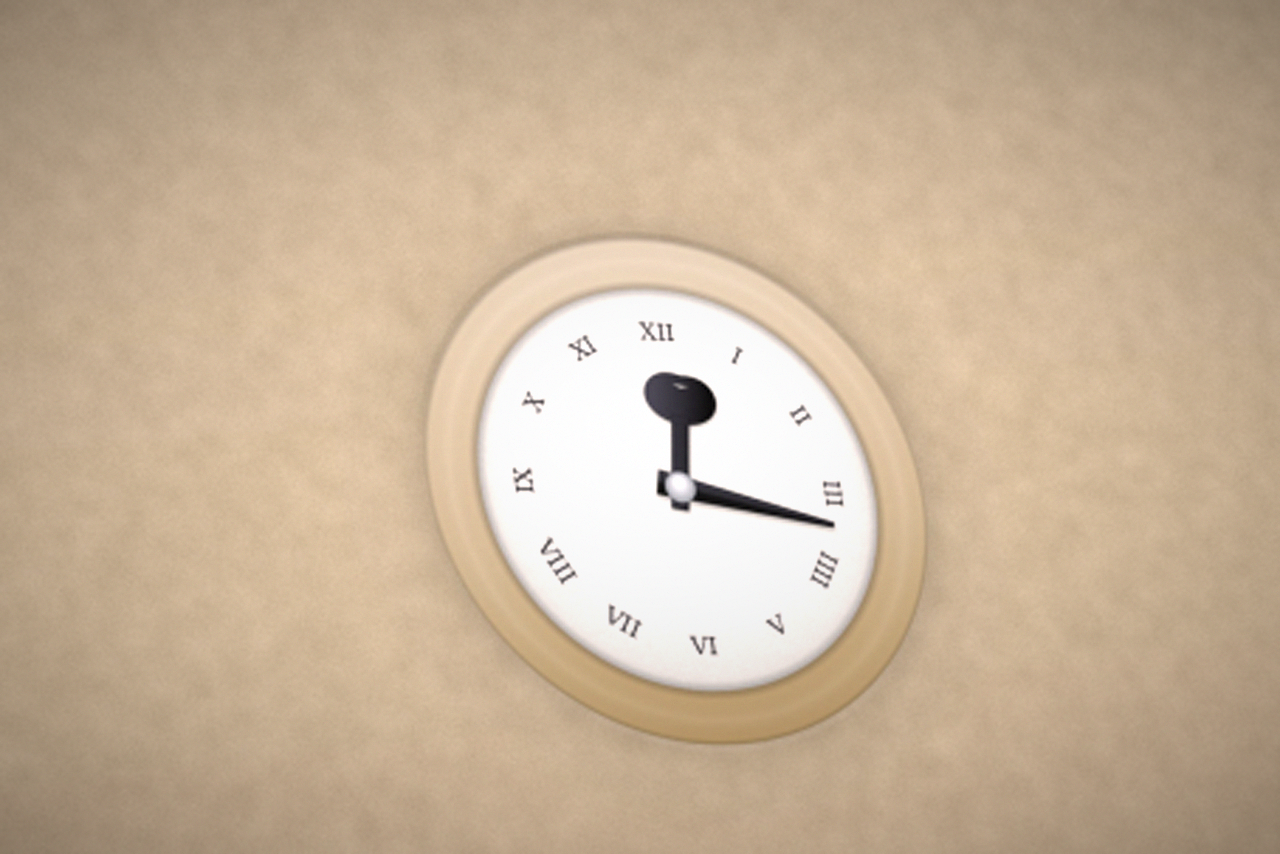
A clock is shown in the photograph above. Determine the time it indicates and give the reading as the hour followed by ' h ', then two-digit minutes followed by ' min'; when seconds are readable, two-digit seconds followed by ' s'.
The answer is 12 h 17 min
